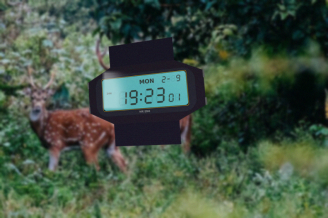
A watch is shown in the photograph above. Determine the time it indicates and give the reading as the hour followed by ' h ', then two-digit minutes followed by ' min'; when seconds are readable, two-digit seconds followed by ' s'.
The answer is 19 h 23 min 01 s
